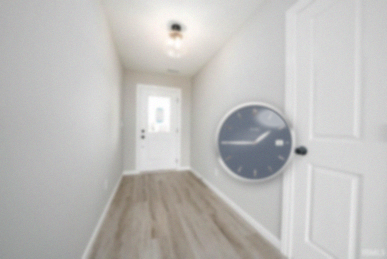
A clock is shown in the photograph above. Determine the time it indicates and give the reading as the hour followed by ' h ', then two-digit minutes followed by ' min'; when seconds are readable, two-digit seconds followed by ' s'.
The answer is 1 h 45 min
